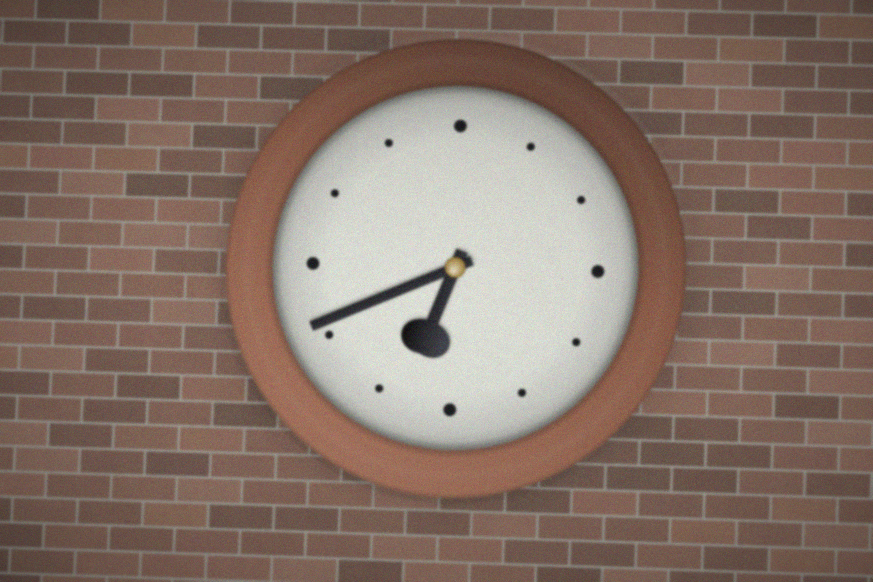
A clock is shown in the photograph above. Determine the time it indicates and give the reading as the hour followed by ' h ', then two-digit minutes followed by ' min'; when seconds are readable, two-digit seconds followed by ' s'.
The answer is 6 h 41 min
